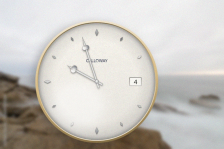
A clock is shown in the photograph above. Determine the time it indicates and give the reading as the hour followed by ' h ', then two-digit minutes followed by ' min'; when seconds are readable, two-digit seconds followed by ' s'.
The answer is 9 h 57 min
